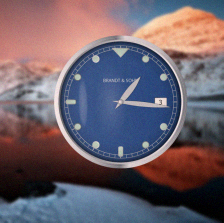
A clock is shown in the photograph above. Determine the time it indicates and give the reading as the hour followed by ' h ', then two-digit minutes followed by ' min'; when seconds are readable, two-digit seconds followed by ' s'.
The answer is 1 h 16 min
